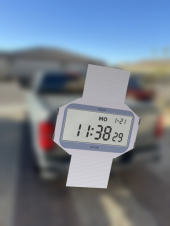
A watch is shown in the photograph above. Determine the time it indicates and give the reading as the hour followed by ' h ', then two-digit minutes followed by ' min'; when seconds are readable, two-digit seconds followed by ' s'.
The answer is 11 h 38 min 29 s
